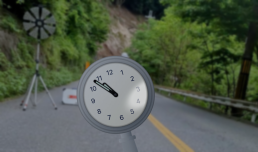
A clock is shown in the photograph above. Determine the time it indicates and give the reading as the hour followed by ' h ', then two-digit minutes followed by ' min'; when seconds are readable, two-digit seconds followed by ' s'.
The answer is 10 h 53 min
